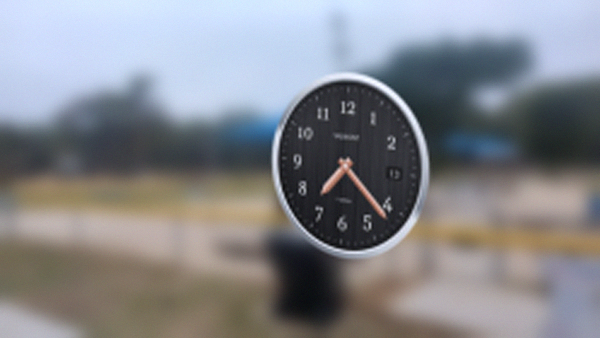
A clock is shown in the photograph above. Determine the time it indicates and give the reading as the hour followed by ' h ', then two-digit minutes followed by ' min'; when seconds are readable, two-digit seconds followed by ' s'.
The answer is 7 h 22 min
